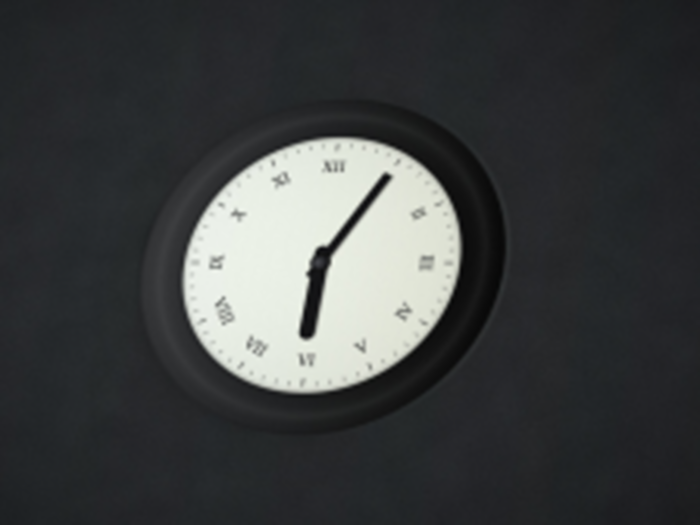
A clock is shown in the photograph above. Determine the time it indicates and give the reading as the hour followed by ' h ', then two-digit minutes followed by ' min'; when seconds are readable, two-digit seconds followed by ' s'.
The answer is 6 h 05 min
